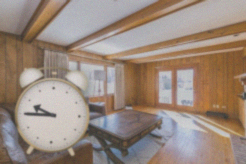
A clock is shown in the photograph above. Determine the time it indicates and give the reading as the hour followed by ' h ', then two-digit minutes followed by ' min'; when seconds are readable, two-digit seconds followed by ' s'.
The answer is 9 h 45 min
